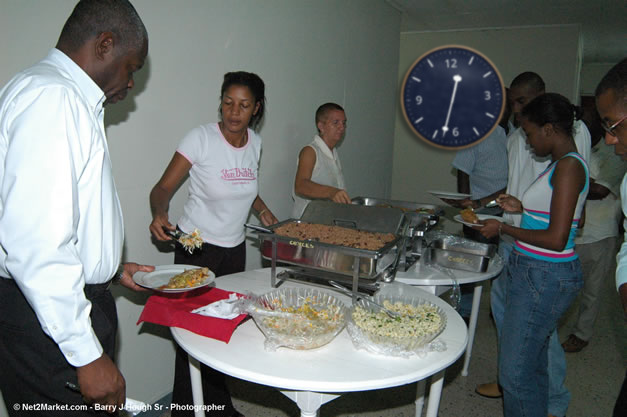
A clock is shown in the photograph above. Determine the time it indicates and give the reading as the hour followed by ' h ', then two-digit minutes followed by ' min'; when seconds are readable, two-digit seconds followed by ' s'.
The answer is 12 h 33 min
